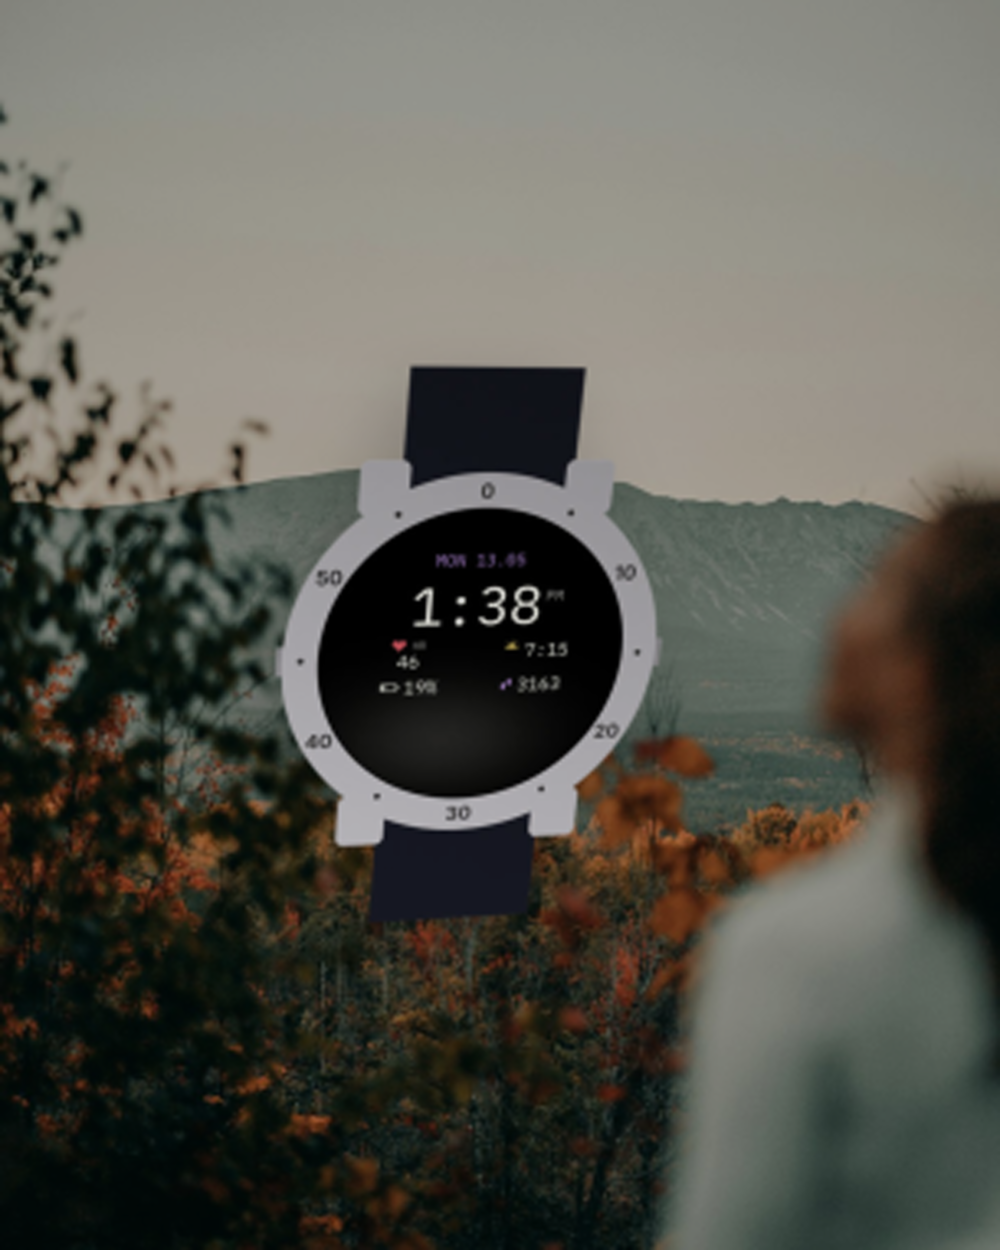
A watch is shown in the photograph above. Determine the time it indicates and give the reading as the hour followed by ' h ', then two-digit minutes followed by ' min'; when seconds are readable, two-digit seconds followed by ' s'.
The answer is 1 h 38 min
